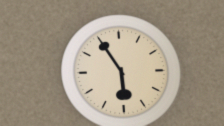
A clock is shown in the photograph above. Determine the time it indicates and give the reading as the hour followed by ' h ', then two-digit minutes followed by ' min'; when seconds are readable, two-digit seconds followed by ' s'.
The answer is 5 h 55 min
